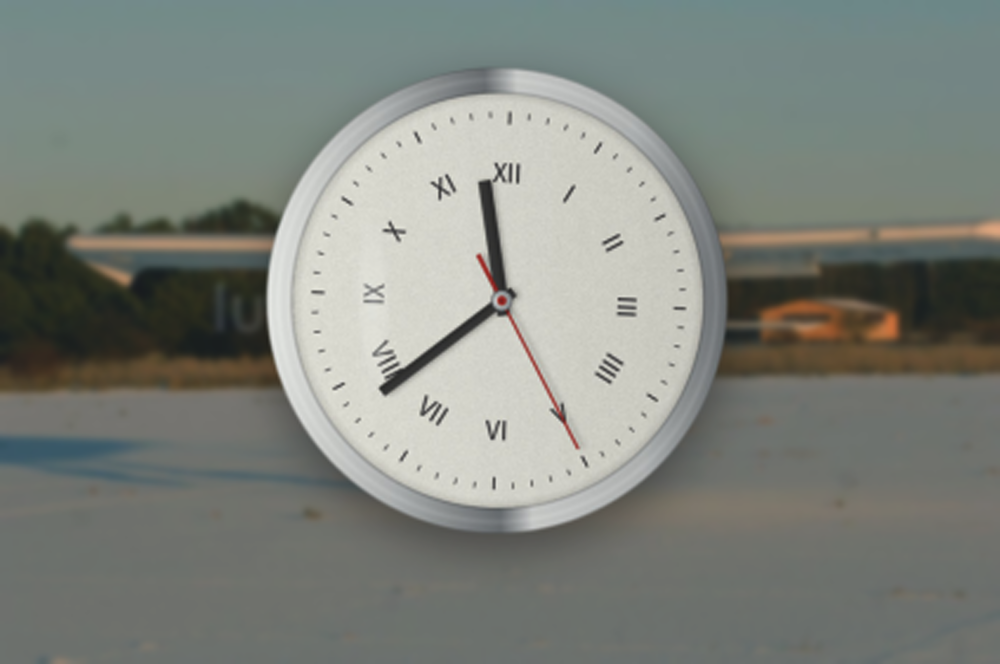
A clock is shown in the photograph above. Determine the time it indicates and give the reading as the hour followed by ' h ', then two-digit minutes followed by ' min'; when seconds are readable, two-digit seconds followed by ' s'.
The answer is 11 h 38 min 25 s
